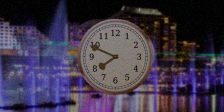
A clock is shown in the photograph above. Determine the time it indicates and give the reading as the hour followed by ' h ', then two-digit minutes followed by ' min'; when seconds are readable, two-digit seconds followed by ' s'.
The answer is 7 h 49 min
